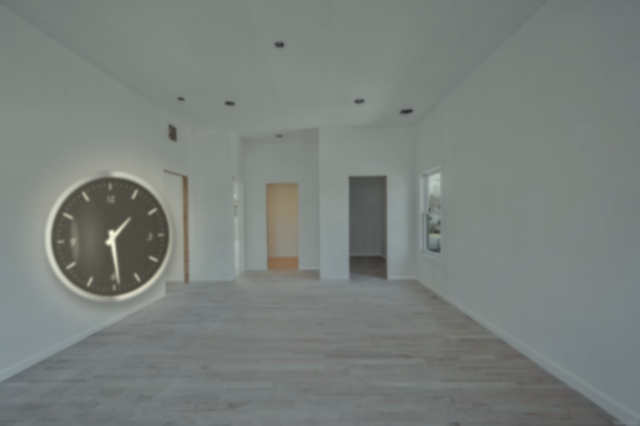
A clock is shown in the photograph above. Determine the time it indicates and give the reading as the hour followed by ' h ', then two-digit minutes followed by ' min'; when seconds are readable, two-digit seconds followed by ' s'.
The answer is 1 h 29 min
